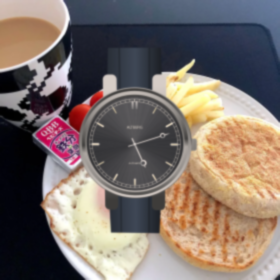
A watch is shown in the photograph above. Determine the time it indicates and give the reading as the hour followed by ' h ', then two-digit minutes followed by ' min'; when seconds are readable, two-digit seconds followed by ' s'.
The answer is 5 h 12 min
